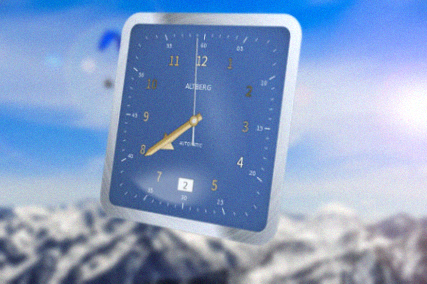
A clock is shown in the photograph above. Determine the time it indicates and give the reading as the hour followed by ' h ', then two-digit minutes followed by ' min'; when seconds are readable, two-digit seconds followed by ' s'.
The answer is 7 h 38 min 59 s
